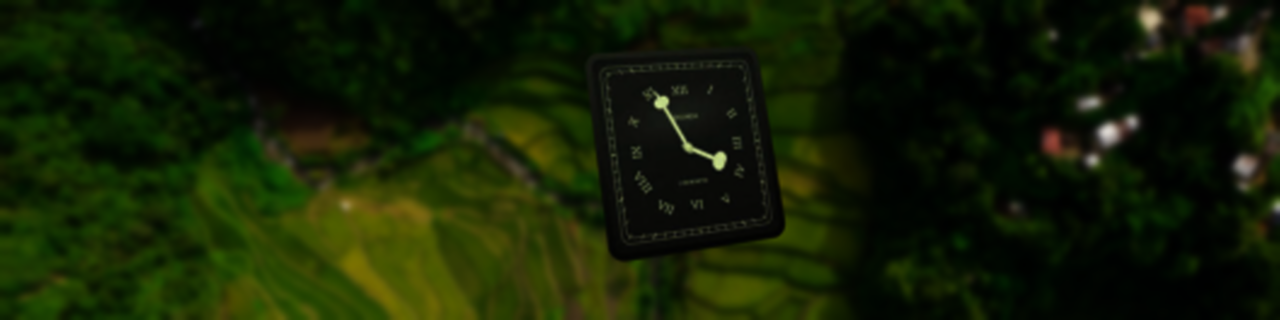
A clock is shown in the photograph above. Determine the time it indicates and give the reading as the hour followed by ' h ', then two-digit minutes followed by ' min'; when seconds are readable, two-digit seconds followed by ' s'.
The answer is 3 h 56 min
